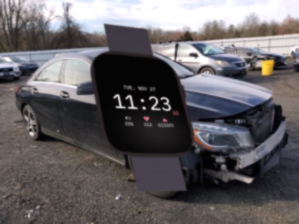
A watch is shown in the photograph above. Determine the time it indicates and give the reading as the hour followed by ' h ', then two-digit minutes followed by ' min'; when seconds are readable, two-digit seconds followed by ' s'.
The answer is 11 h 23 min
